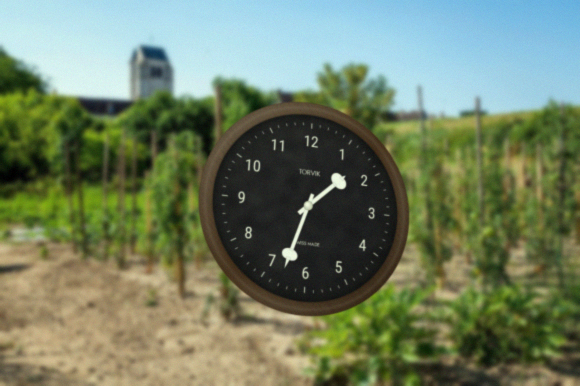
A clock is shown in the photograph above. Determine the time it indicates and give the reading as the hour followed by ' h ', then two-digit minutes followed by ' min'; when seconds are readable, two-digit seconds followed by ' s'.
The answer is 1 h 33 min
